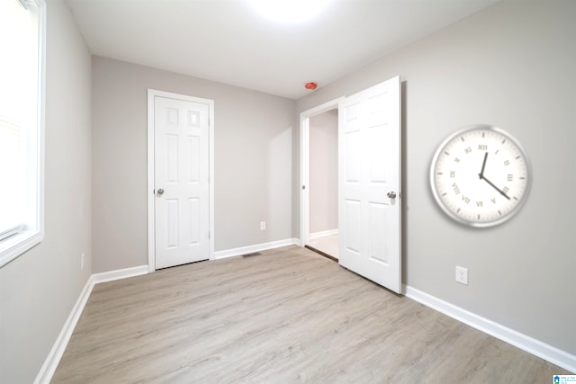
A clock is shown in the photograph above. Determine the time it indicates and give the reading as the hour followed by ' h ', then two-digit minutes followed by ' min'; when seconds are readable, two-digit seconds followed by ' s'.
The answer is 12 h 21 min
